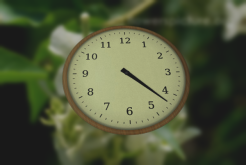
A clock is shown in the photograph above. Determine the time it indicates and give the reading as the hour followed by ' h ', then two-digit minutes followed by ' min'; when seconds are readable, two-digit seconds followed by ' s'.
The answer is 4 h 22 min
